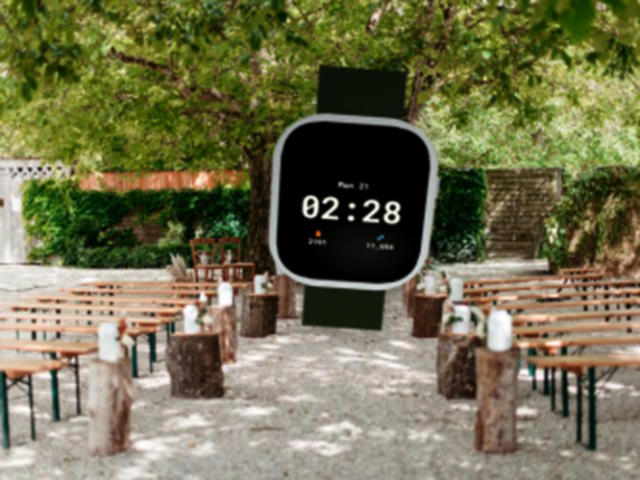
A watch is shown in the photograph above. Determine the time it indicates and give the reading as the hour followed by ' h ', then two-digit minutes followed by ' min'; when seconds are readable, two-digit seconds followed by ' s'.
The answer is 2 h 28 min
